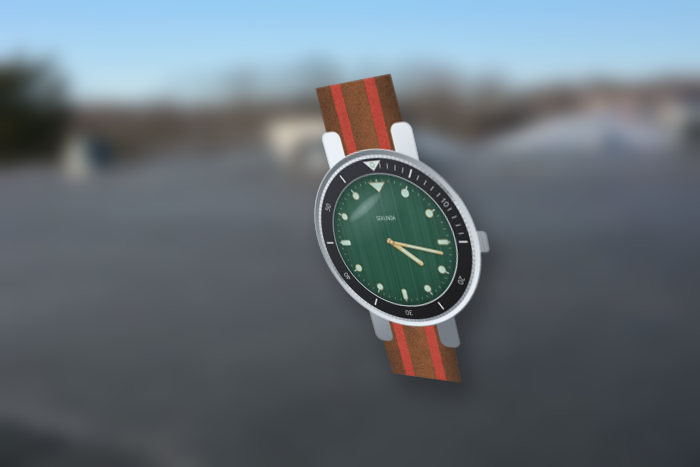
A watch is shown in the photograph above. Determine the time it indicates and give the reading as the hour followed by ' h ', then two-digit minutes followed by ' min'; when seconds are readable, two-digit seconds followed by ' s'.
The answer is 4 h 17 min
